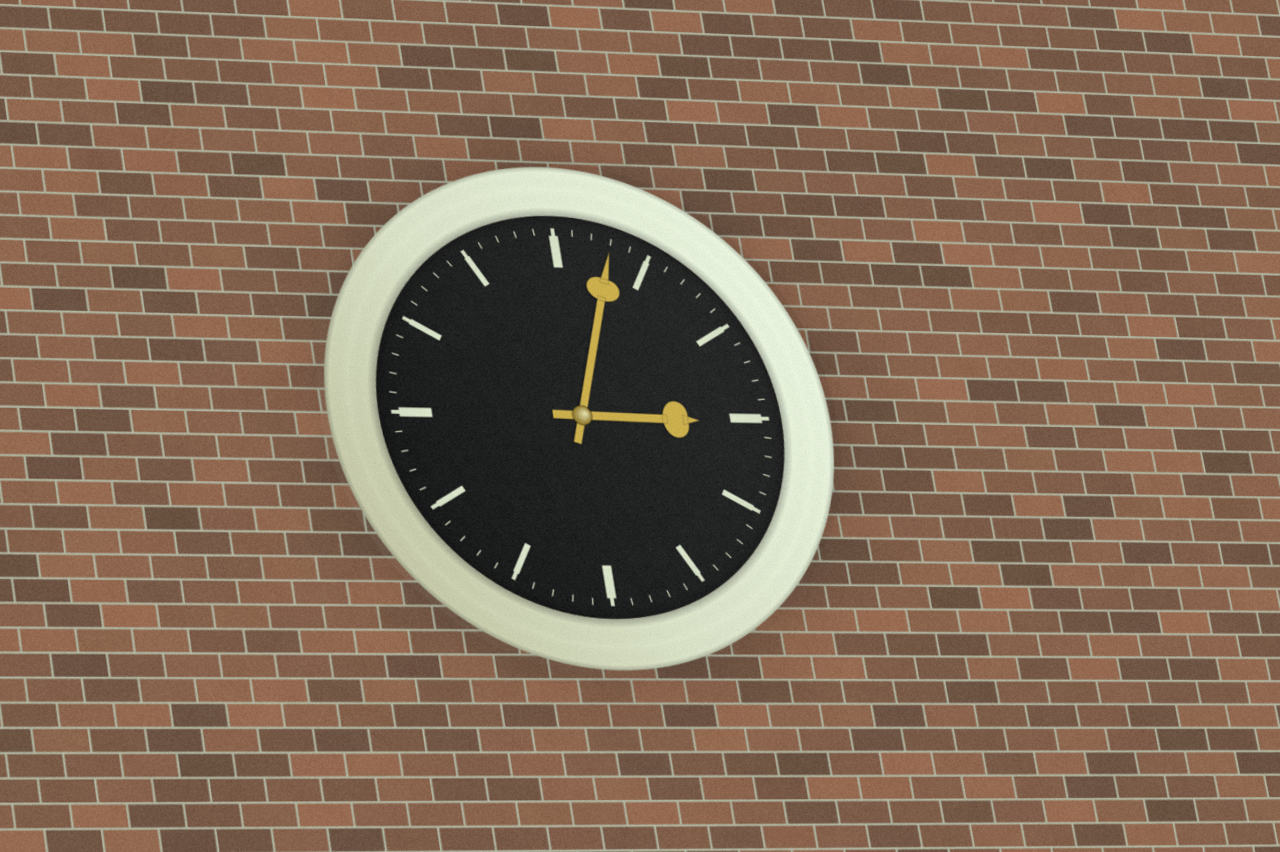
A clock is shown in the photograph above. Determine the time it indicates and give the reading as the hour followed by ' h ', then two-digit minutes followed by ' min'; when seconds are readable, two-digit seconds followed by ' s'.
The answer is 3 h 03 min
